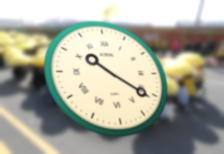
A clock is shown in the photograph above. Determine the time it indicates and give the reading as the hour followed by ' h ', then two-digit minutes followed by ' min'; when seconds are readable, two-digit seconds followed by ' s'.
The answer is 10 h 21 min
